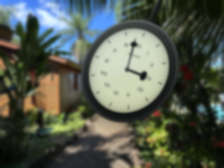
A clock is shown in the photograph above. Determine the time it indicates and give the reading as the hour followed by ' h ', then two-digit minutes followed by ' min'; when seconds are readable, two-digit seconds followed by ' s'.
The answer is 2 h 58 min
